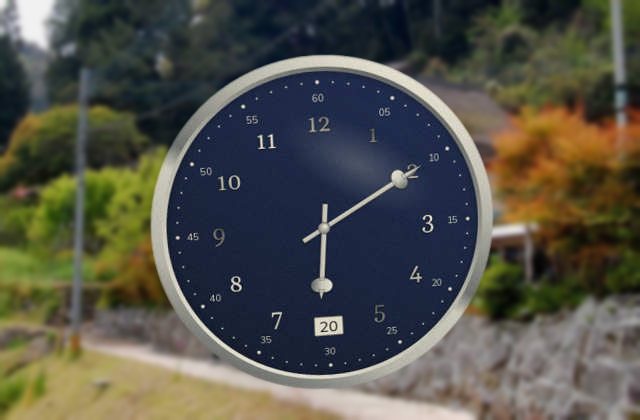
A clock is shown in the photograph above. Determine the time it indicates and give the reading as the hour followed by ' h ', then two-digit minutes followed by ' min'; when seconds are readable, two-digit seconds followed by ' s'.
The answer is 6 h 10 min
